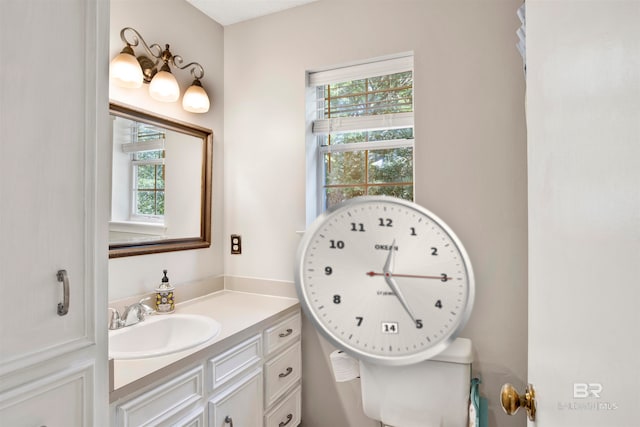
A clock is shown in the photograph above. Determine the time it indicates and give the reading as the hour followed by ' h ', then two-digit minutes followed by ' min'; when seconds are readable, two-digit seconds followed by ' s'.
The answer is 12 h 25 min 15 s
